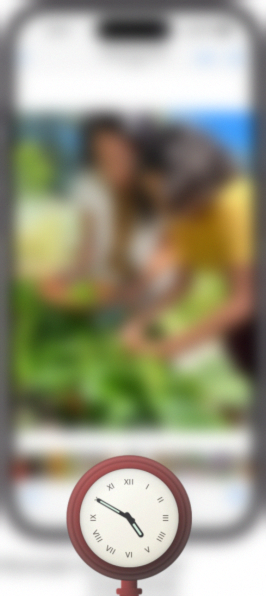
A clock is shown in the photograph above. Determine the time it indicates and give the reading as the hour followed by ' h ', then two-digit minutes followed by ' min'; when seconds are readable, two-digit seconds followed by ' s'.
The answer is 4 h 50 min
